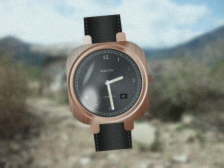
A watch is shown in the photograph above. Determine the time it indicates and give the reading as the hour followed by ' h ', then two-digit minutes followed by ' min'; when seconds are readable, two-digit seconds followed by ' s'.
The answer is 2 h 29 min
